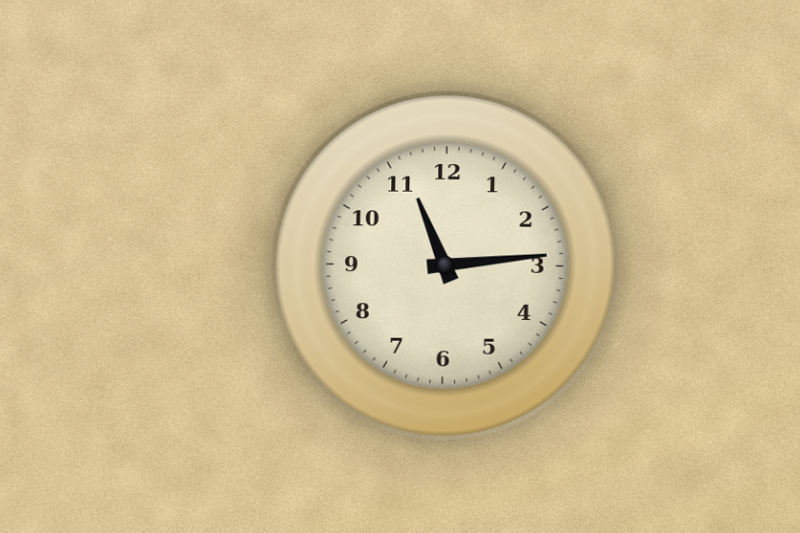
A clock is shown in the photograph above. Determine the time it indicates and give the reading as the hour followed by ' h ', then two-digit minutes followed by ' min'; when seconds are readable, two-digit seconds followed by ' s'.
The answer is 11 h 14 min
